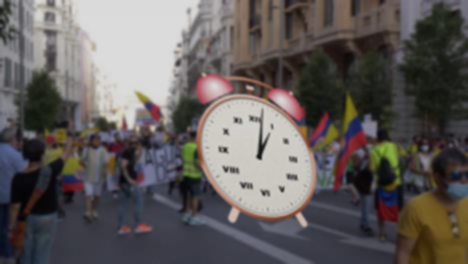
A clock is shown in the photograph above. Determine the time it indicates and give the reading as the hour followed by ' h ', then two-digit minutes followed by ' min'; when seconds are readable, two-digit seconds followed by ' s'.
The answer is 1 h 02 min
